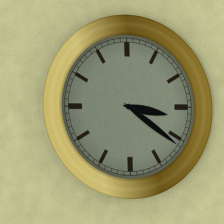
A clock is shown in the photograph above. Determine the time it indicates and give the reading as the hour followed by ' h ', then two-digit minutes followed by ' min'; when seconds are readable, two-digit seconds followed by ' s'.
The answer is 3 h 21 min
